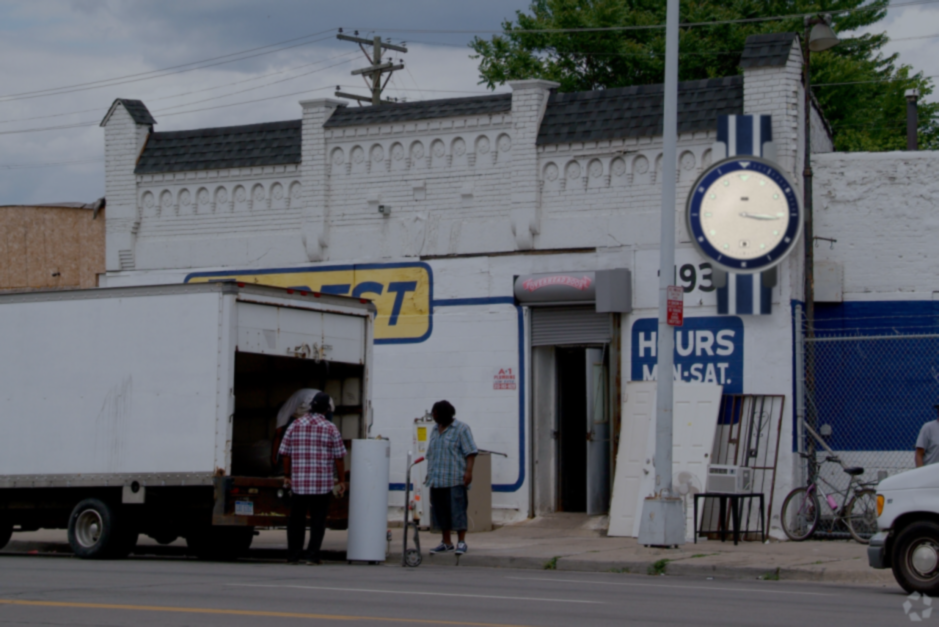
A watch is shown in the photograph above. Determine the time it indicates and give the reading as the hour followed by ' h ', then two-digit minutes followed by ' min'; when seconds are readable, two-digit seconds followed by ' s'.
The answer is 3 h 16 min
